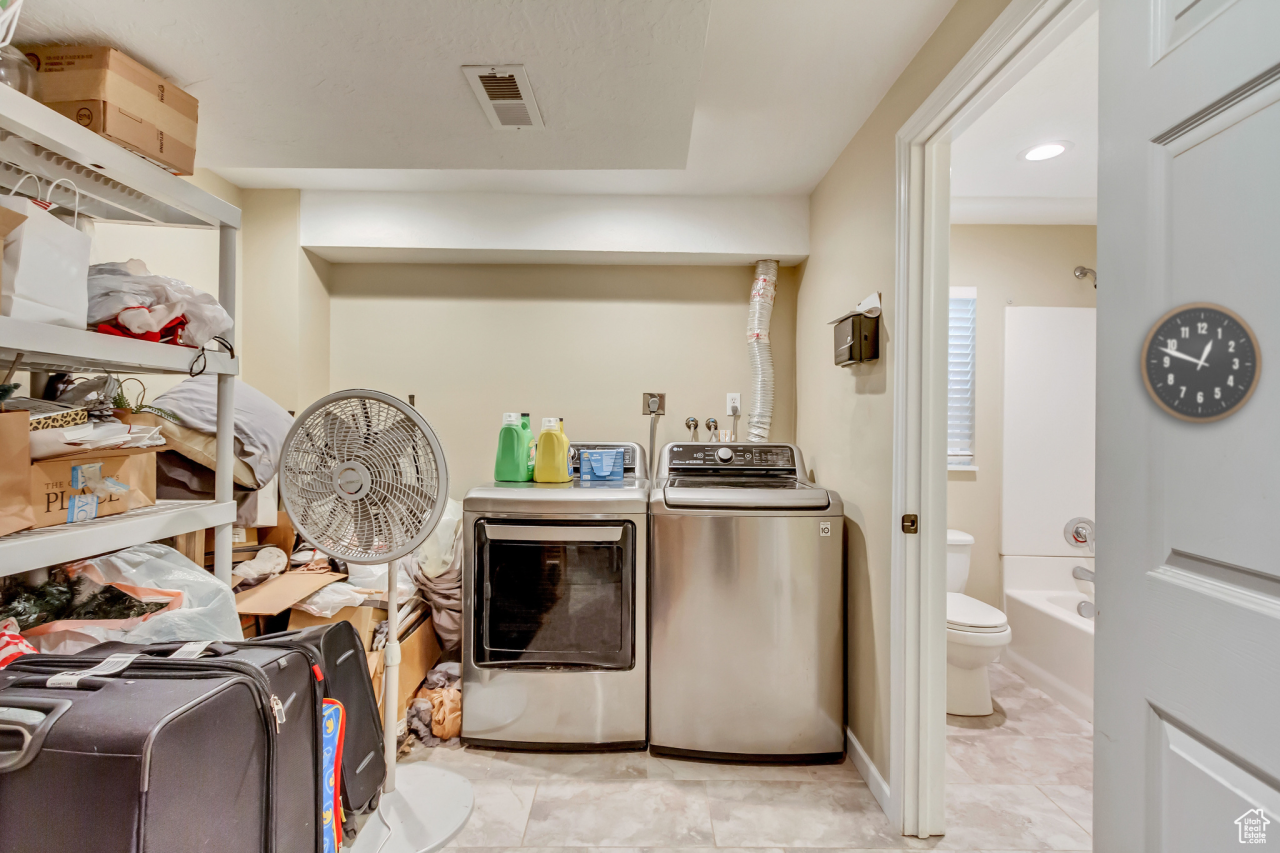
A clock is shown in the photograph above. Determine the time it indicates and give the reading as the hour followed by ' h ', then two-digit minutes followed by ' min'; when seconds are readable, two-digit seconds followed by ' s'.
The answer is 12 h 48 min
